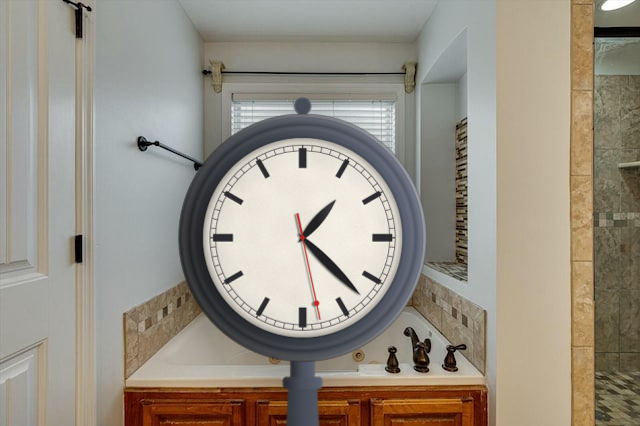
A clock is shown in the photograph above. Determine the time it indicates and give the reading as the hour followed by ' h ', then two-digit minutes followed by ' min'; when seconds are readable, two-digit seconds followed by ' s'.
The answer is 1 h 22 min 28 s
